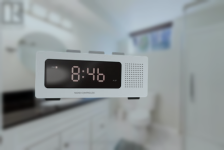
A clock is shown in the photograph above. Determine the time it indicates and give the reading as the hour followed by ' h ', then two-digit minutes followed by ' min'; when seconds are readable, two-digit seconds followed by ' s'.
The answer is 8 h 46 min
